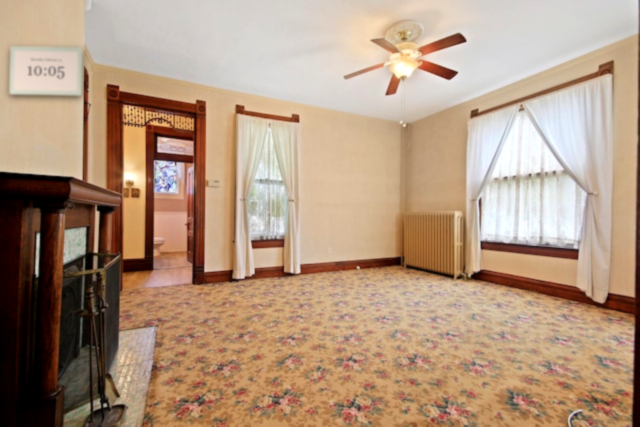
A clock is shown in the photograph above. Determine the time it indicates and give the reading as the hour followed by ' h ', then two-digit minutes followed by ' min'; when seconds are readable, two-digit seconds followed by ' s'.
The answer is 10 h 05 min
